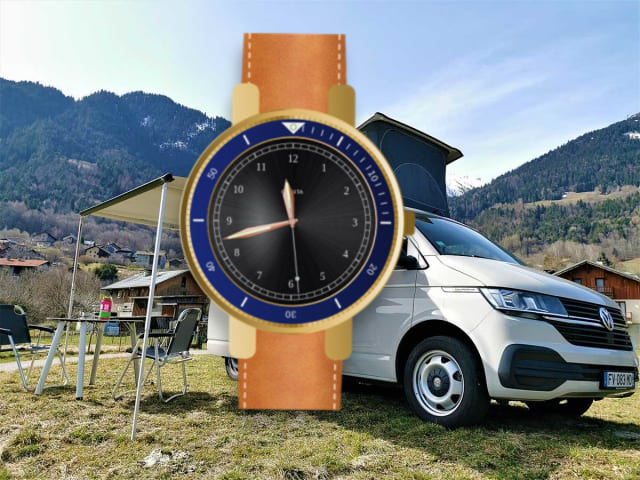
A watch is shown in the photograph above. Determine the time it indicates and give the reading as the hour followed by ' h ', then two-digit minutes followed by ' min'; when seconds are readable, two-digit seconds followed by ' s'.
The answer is 11 h 42 min 29 s
